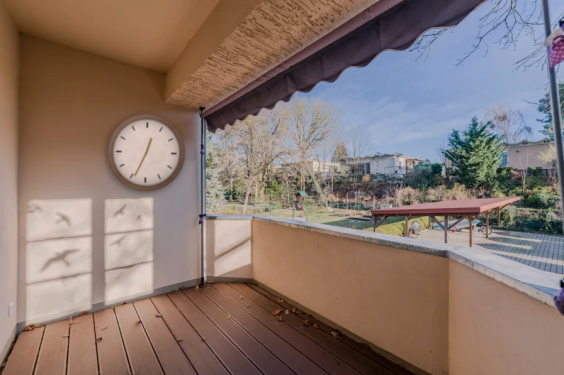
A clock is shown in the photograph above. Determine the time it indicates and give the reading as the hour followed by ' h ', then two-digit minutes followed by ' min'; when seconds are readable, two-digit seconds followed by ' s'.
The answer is 12 h 34 min
